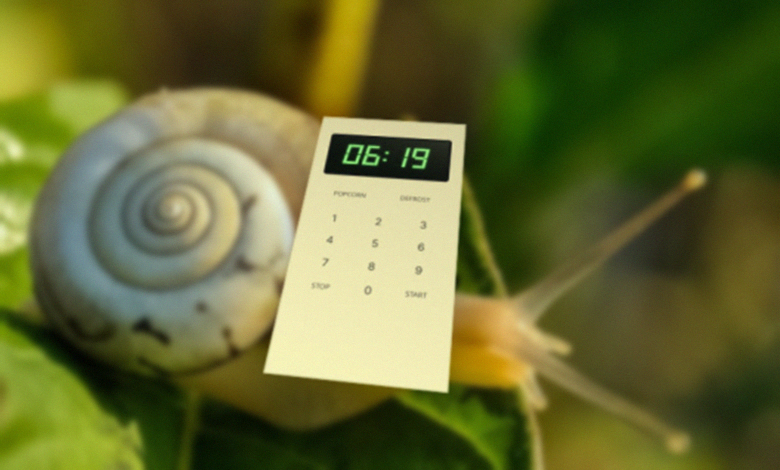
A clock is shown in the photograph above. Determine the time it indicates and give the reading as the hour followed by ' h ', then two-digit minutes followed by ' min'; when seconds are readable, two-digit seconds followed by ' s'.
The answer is 6 h 19 min
